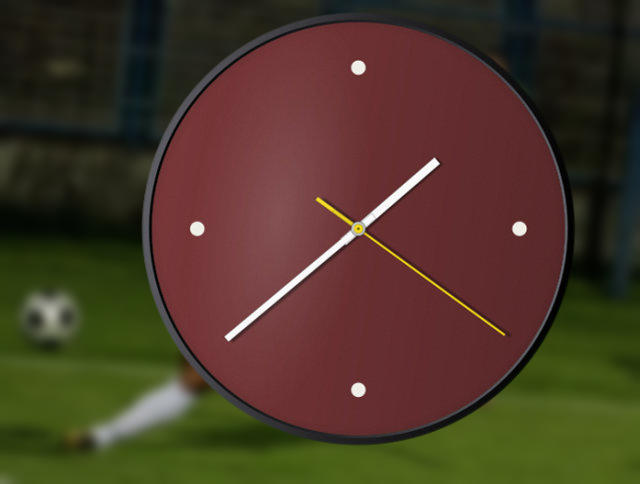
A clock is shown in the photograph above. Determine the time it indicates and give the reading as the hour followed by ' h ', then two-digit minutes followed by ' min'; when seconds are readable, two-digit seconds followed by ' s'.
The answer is 1 h 38 min 21 s
